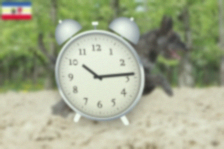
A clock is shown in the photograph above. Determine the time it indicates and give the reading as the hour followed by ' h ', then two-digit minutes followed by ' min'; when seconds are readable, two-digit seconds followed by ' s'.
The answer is 10 h 14 min
